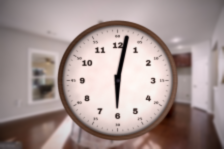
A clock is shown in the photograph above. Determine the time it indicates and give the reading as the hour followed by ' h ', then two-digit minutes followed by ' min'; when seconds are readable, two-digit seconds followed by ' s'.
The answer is 6 h 02 min
